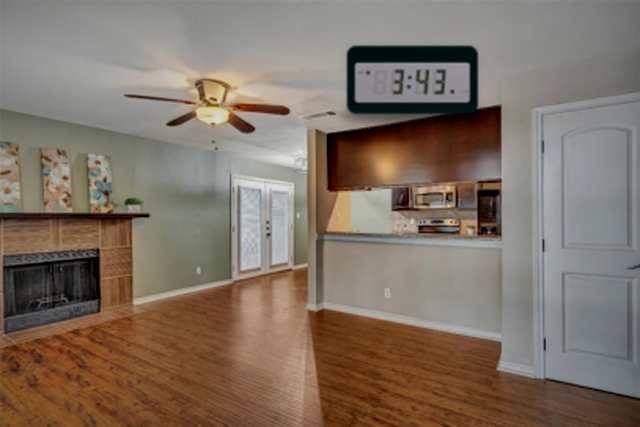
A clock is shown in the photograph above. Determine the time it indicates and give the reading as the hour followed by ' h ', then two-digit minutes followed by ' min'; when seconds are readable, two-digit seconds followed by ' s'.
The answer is 3 h 43 min
